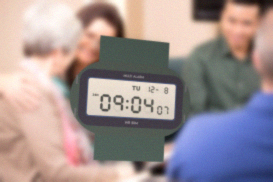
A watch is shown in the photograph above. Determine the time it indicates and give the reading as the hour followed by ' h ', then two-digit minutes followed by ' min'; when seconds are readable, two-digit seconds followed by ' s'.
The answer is 9 h 04 min
